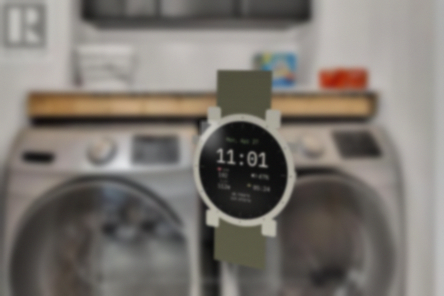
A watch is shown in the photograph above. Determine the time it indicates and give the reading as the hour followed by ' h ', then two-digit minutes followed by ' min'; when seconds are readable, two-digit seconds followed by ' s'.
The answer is 11 h 01 min
